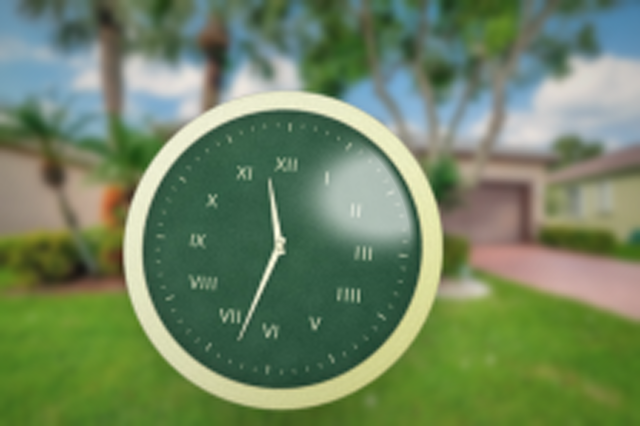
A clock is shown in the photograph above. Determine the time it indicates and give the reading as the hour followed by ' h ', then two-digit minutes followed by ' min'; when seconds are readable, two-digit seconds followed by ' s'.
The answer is 11 h 33 min
